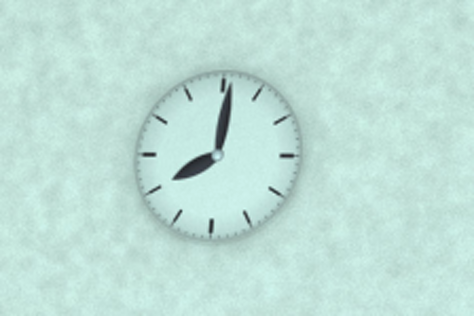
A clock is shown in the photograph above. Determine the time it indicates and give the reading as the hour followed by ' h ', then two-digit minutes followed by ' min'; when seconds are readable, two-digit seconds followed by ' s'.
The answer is 8 h 01 min
